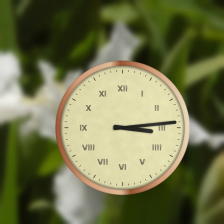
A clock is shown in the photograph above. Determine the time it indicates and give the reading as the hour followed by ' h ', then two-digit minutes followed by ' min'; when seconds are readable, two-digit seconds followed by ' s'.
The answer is 3 h 14 min
